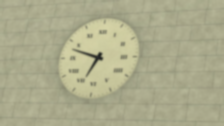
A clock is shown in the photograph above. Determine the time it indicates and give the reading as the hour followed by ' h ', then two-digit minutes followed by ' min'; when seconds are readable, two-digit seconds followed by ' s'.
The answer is 6 h 48 min
